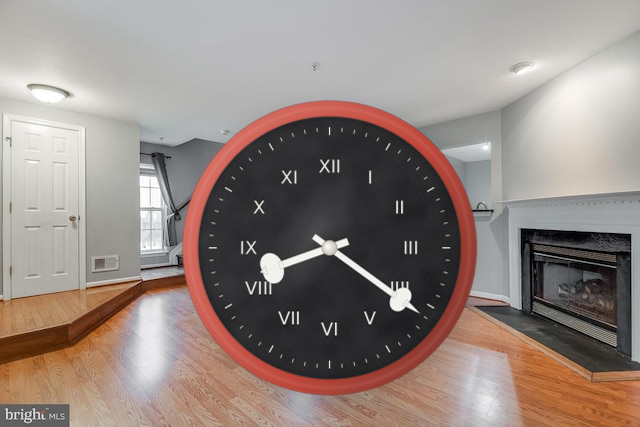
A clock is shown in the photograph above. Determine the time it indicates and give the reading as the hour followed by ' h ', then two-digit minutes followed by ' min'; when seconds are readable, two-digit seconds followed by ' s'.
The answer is 8 h 21 min
